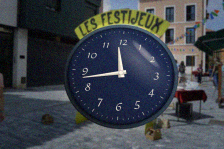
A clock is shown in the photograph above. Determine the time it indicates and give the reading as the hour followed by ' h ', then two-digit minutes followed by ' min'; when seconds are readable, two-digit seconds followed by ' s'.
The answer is 11 h 43 min
